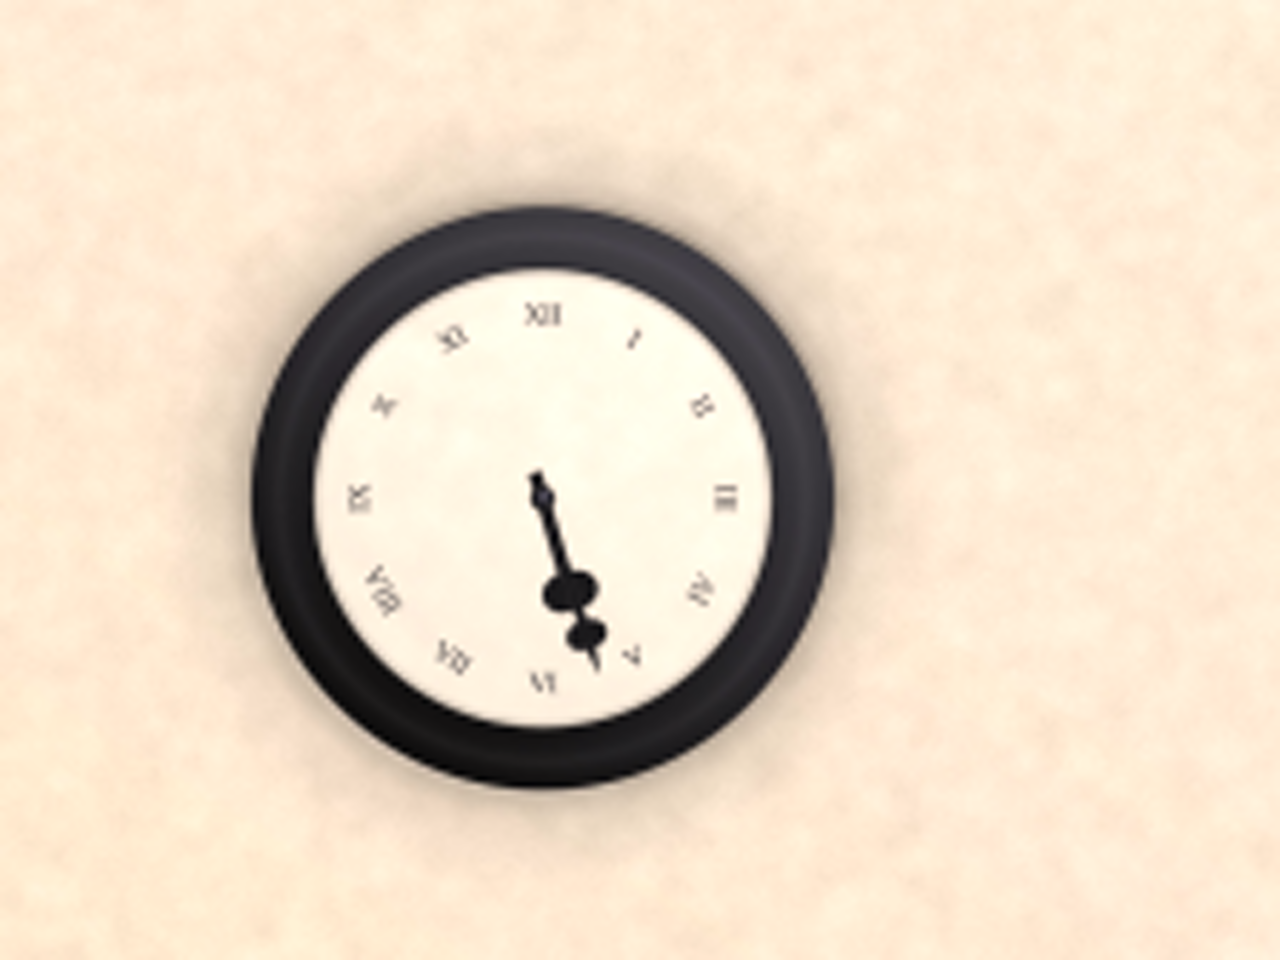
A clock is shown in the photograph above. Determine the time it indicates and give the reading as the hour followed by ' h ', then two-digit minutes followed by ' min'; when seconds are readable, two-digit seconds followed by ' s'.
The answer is 5 h 27 min
